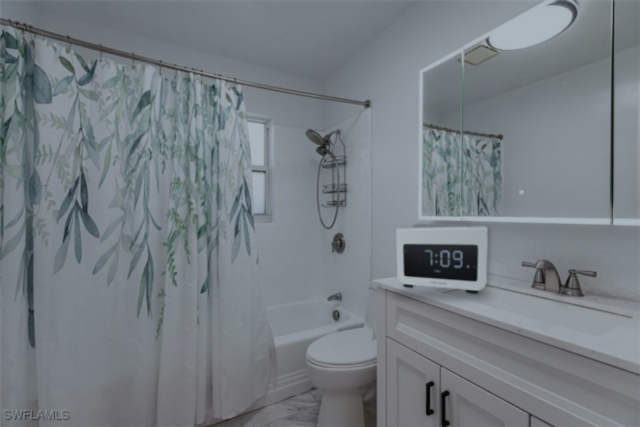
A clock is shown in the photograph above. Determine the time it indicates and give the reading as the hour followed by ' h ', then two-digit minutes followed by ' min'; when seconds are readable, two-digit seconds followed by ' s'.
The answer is 7 h 09 min
